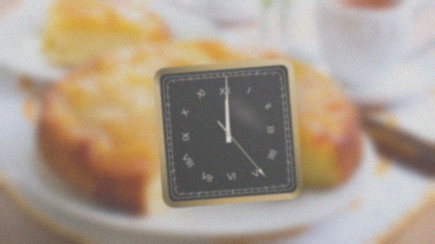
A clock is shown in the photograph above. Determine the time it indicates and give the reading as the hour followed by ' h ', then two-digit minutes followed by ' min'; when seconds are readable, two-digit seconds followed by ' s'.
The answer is 12 h 00 min 24 s
